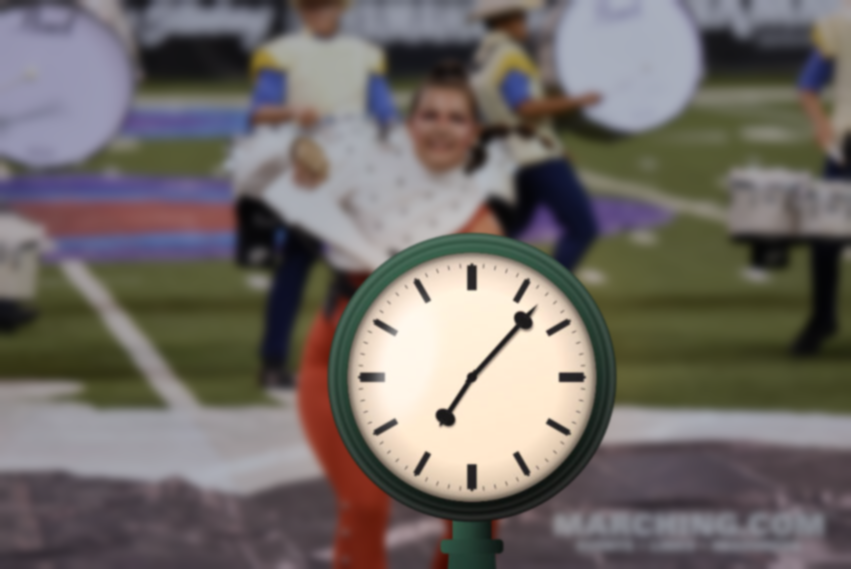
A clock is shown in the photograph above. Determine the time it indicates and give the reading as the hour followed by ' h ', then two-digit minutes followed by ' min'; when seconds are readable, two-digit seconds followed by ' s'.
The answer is 7 h 07 min
